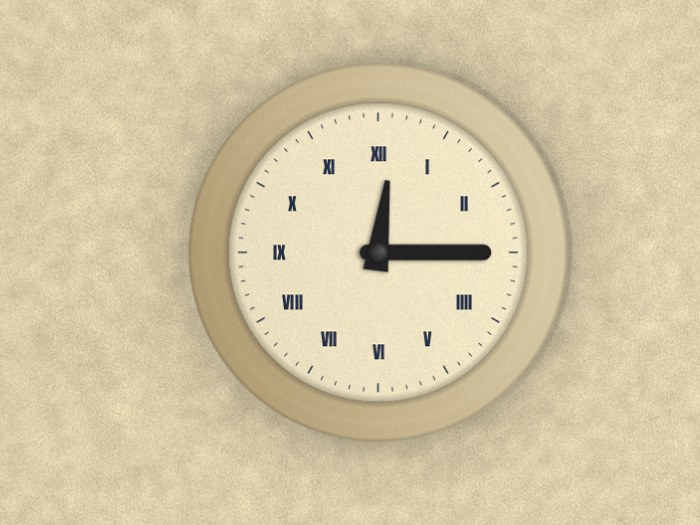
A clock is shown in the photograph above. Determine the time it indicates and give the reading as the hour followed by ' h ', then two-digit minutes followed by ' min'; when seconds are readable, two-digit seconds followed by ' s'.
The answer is 12 h 15 min
